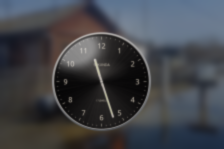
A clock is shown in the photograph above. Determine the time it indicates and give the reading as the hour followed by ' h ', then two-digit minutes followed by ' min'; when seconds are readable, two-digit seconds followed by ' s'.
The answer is 11 h 27 min
